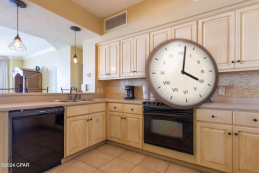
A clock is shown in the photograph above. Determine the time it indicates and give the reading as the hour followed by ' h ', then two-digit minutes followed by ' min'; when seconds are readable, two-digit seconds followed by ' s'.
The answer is 4 h 02 min
